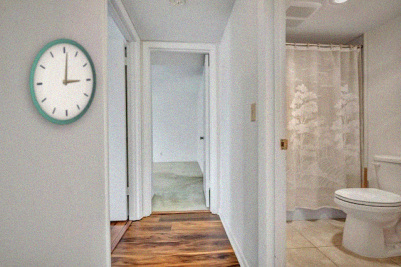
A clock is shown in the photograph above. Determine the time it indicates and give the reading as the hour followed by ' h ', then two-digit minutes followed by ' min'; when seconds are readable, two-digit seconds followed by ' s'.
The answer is 3 h 01 min
